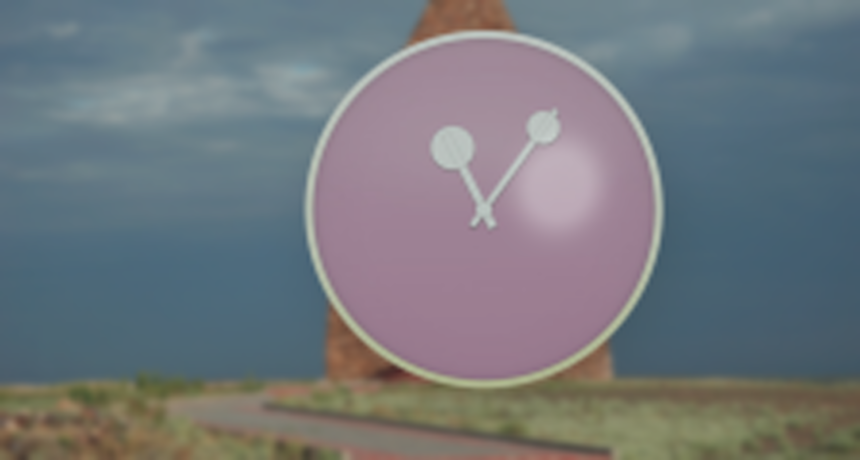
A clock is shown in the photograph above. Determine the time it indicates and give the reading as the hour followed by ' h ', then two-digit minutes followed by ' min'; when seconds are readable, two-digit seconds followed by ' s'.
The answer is 11 h 06 min
